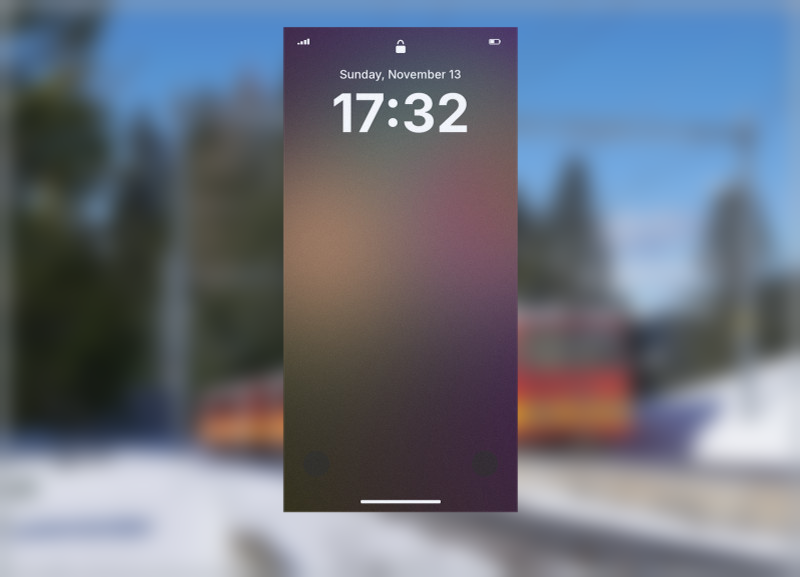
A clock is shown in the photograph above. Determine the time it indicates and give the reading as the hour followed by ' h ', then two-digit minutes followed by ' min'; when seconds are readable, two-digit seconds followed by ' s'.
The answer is 17 h 32 min
